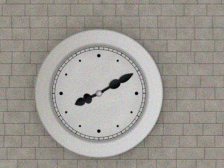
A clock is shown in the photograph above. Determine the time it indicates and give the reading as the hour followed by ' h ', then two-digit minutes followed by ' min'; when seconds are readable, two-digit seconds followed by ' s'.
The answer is 8 h 10 min
